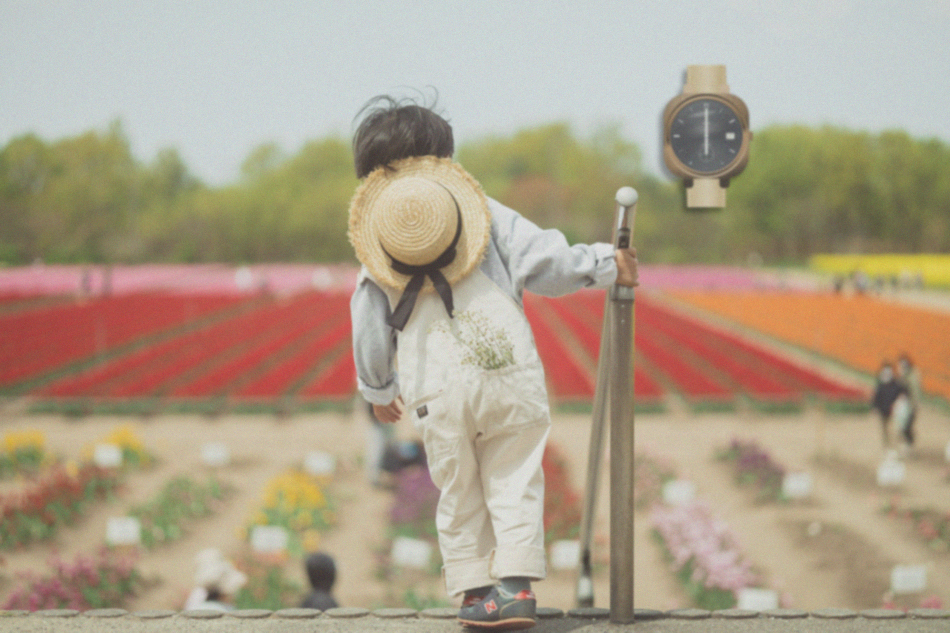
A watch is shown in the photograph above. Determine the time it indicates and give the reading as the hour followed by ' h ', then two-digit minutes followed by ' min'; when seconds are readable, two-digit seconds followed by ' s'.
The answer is 6 h 00 min
